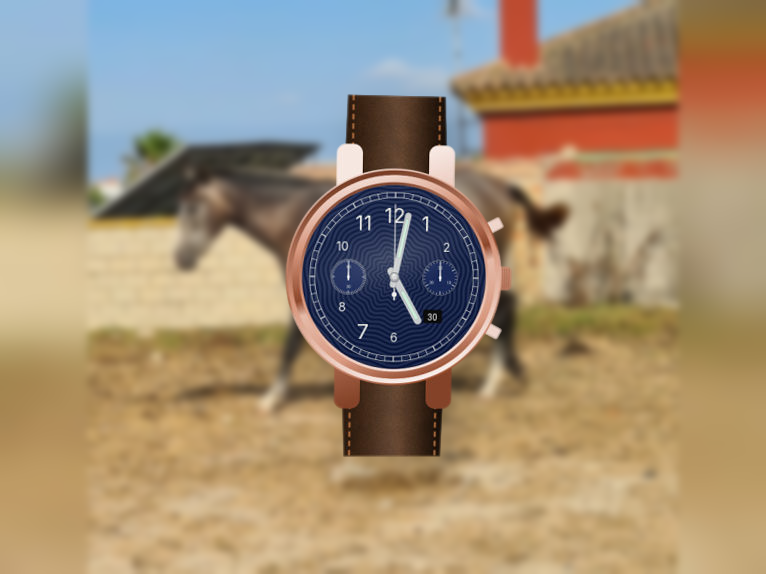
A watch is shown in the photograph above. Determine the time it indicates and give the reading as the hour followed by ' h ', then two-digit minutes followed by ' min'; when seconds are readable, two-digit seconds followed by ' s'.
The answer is 5 h 02 min
